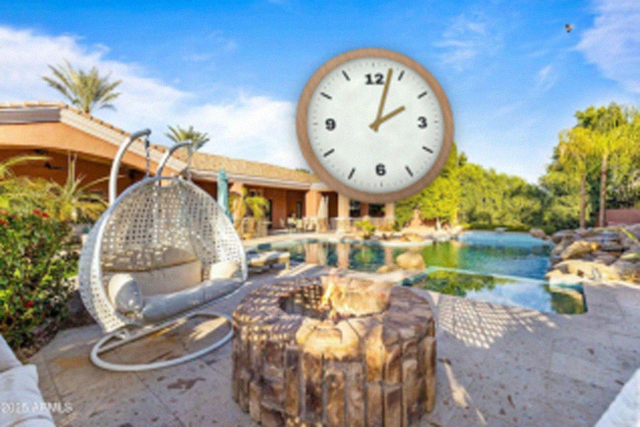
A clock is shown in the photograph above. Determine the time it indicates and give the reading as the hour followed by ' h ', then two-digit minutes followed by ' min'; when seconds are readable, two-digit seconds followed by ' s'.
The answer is 2 h 03 min
